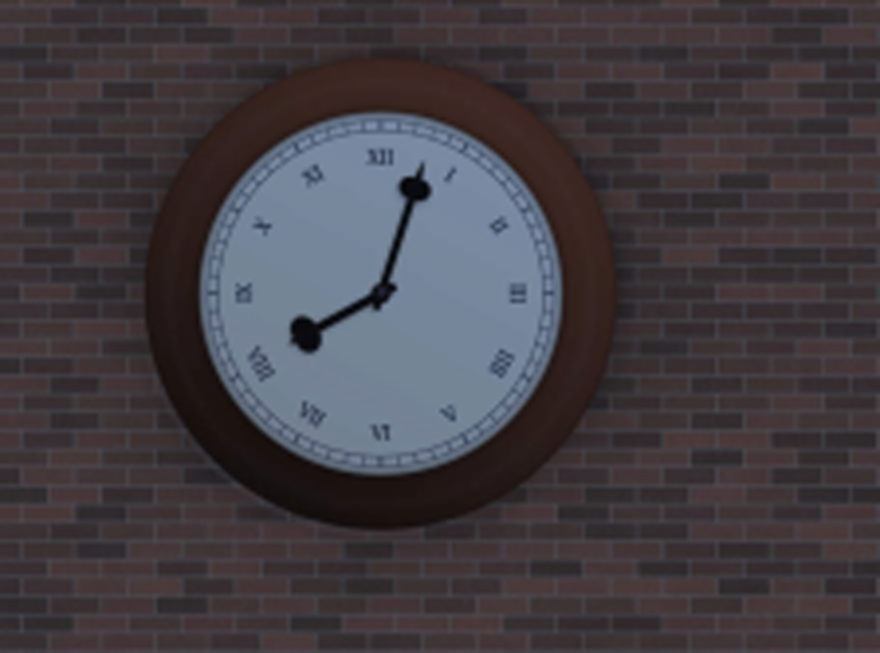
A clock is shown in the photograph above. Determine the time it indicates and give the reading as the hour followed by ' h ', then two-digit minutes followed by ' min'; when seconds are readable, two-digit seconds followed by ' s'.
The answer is 8 h 03 min
